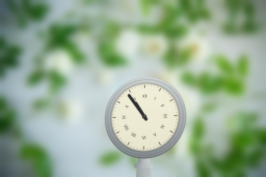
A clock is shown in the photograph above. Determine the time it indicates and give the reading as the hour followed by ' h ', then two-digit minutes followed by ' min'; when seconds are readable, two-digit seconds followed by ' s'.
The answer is 10 h 54 min
